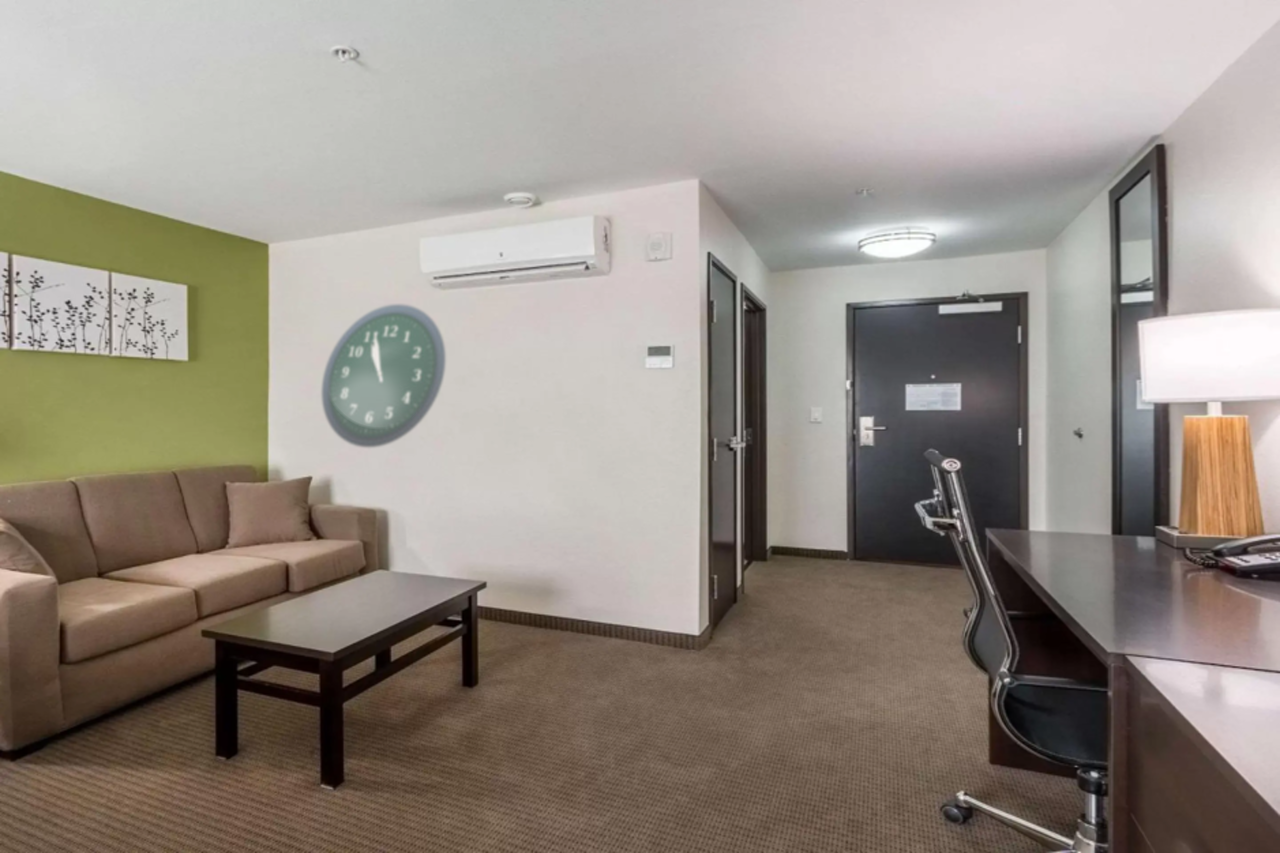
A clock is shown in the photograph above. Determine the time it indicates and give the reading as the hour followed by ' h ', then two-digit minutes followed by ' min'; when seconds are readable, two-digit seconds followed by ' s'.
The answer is 10 h 56 min
